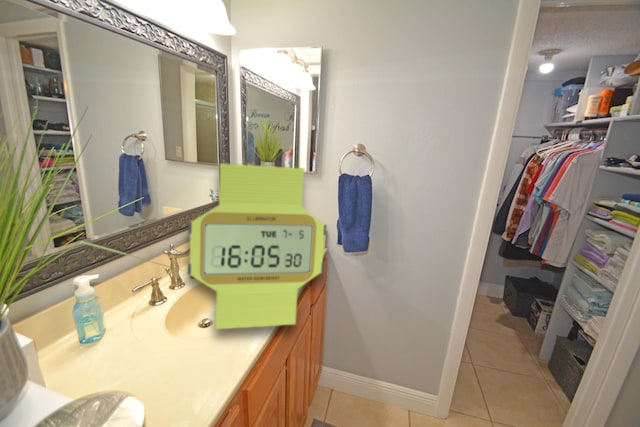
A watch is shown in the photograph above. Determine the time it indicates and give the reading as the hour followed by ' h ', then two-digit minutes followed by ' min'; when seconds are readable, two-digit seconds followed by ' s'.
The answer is 16 h 05 min 30 s
